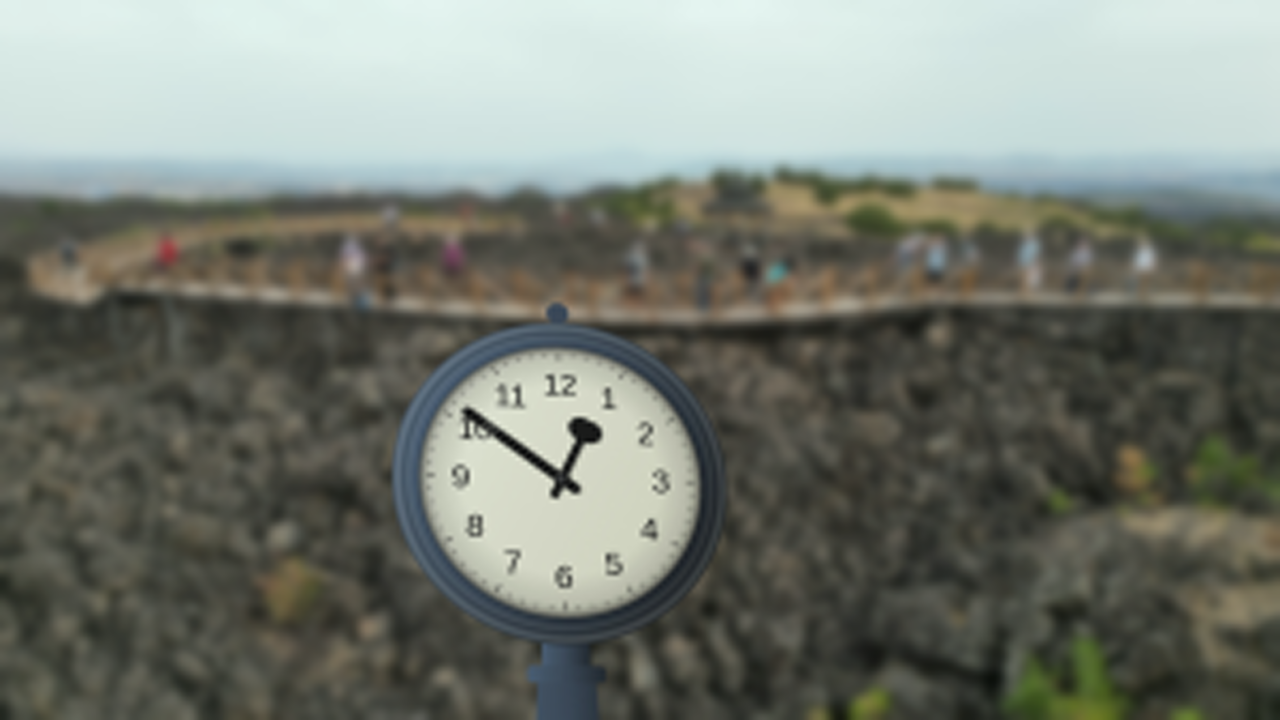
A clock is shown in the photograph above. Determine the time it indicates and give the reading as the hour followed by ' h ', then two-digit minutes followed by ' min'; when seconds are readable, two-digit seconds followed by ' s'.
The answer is 12 h 51 min
